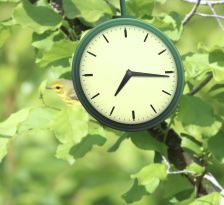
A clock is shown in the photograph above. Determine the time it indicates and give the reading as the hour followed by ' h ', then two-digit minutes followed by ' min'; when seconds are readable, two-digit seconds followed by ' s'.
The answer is 7 h 16 min
